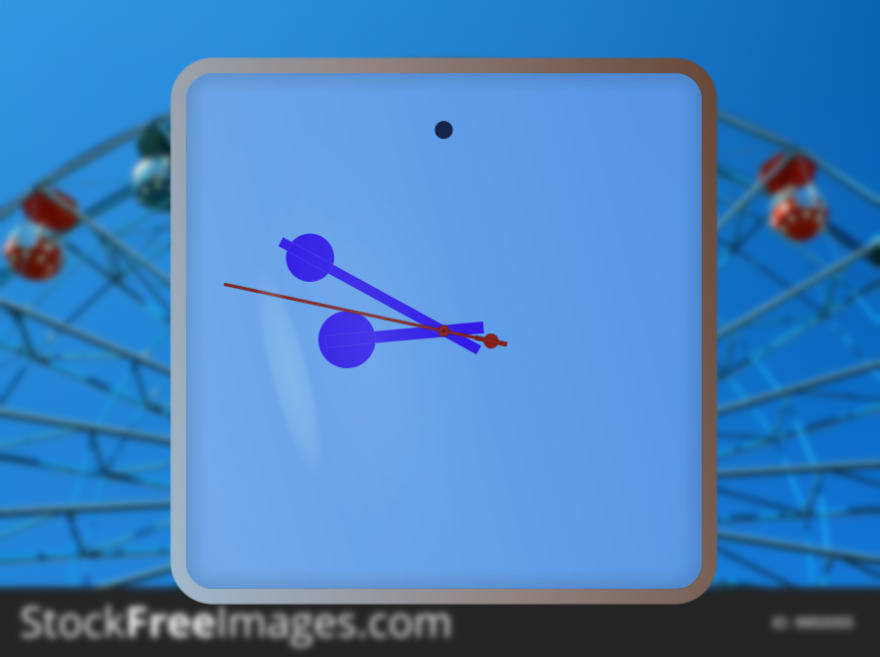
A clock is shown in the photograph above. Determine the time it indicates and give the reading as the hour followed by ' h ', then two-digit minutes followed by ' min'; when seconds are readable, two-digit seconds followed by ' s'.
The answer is 8 h 49 min 47 s
